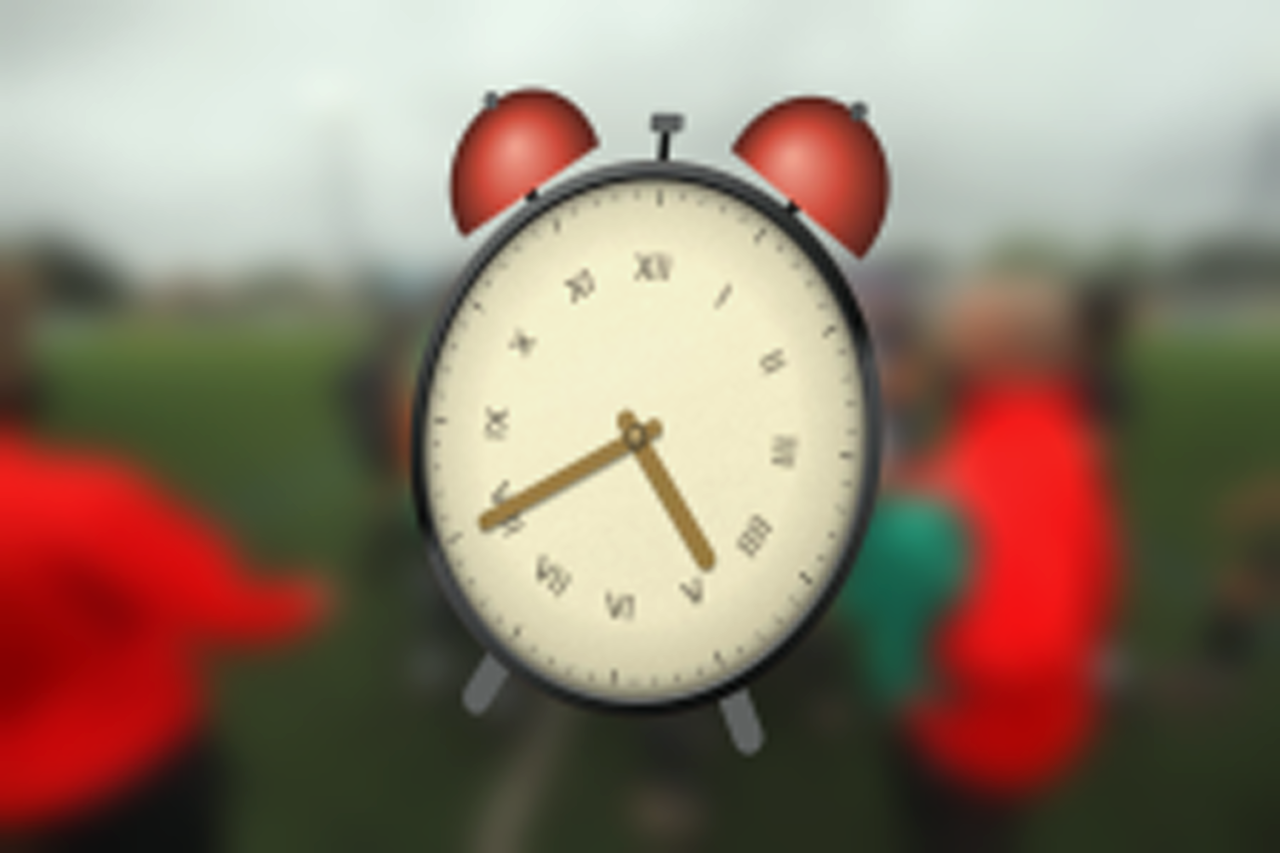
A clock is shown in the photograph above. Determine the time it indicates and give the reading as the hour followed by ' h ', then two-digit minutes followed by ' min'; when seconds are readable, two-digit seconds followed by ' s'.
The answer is 4 h 40 min
